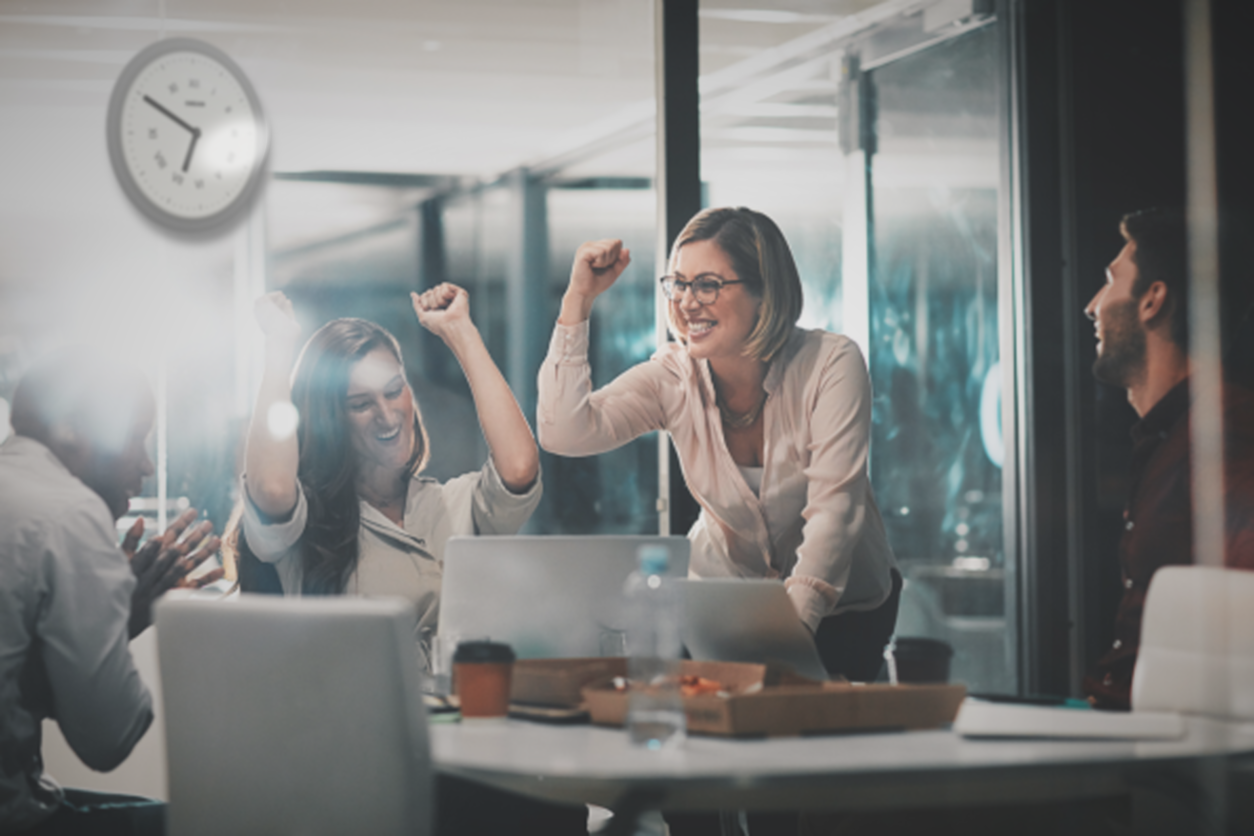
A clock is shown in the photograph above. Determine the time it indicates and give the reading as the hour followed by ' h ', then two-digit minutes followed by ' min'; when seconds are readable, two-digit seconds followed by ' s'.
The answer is 6 h 50 min
